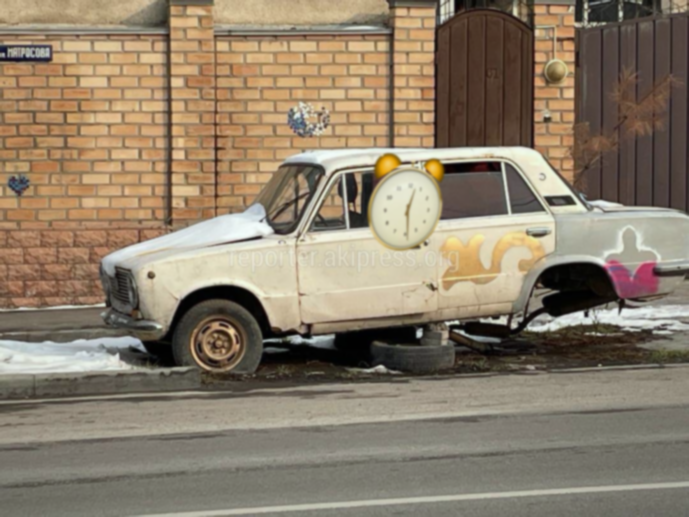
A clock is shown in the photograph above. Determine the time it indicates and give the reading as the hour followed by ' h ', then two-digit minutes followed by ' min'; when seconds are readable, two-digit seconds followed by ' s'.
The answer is 12 h 29 min
